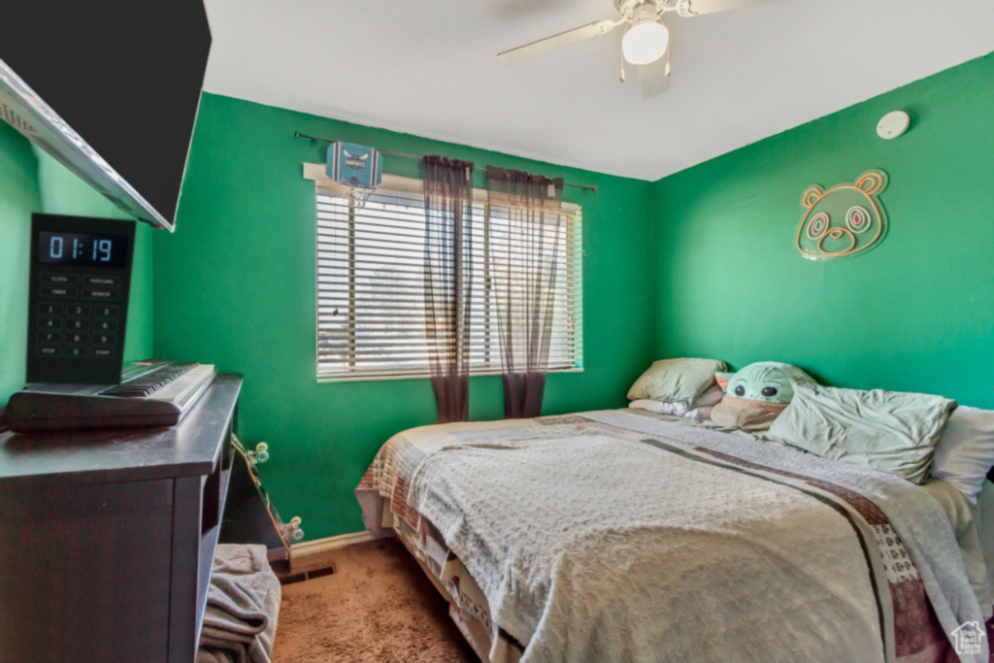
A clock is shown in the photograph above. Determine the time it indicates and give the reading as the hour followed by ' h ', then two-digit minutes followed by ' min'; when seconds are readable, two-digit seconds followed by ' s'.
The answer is 1 h 19 min
